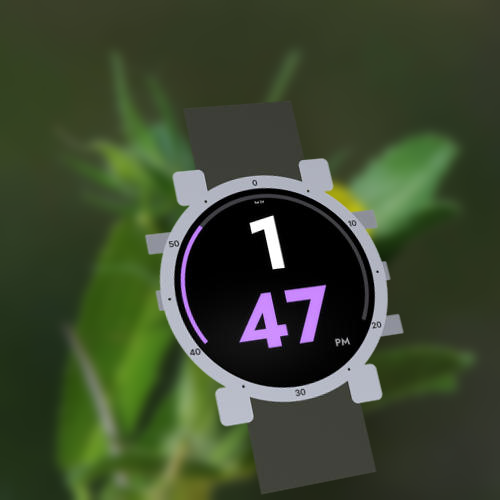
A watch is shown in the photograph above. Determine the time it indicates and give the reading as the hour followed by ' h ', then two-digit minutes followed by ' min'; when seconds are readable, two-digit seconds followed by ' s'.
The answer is 1 h 47 min
